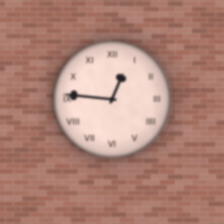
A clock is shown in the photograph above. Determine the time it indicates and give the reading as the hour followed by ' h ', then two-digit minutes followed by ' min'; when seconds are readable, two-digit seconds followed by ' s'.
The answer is 12 h 46 min
